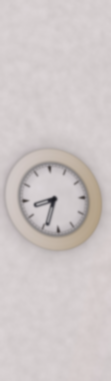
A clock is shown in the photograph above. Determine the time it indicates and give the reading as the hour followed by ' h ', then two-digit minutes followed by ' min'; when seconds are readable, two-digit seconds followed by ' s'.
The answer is 8 h 34 min
